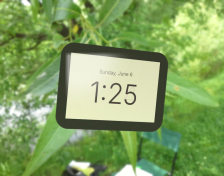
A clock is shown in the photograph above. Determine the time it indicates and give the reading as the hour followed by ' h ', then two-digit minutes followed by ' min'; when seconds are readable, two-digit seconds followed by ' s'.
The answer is 1 h 25 min
